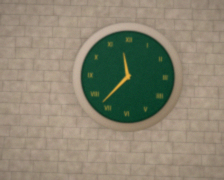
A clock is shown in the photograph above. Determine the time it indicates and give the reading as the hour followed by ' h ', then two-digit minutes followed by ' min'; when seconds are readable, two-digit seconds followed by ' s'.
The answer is 11 h 37 min
